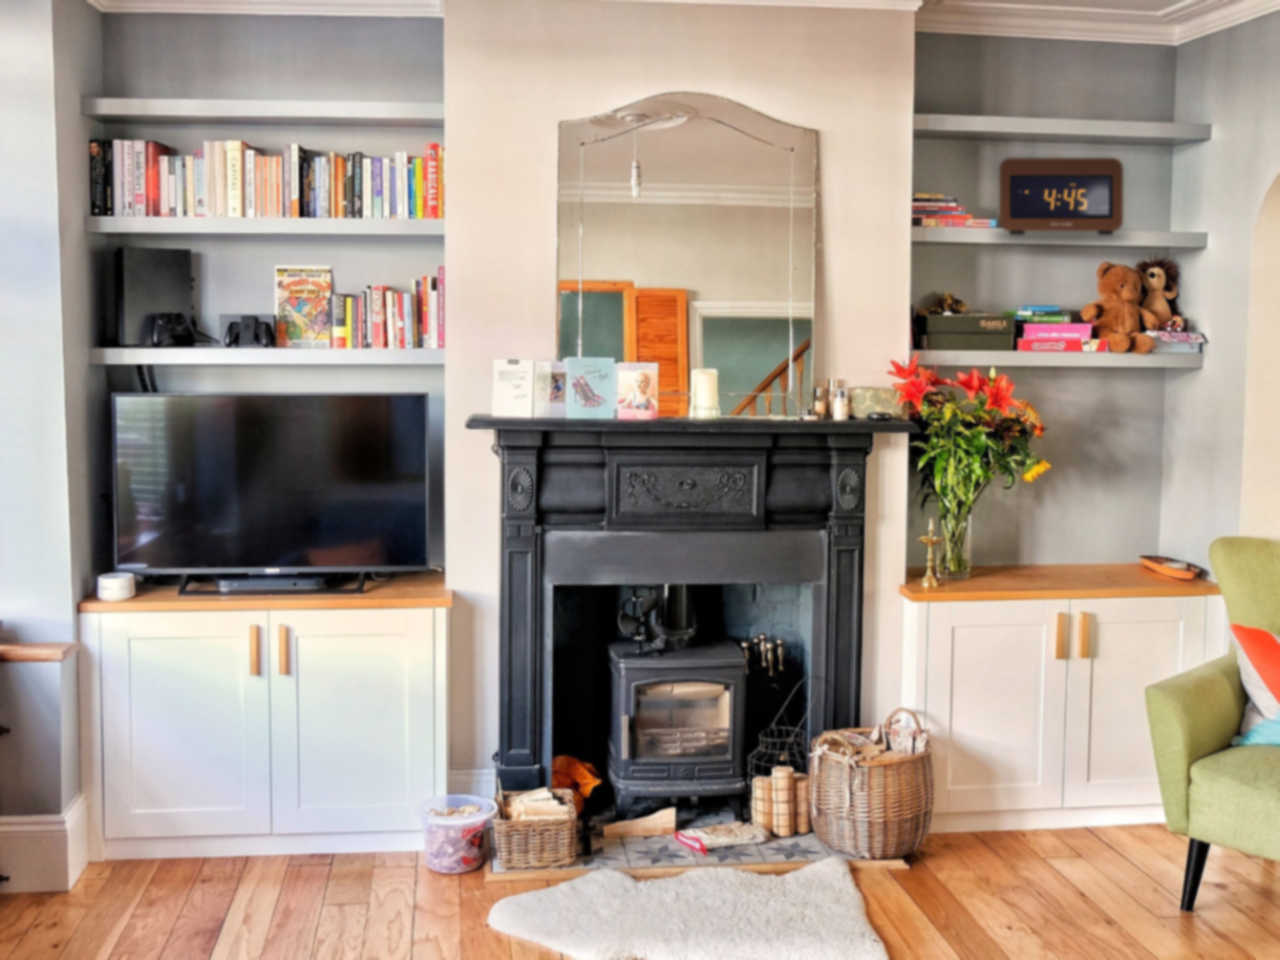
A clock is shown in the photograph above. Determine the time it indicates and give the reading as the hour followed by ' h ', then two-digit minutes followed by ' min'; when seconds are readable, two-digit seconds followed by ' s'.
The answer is 4 h 45 min
